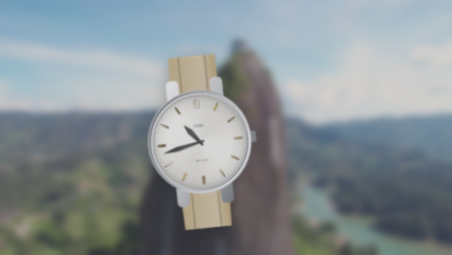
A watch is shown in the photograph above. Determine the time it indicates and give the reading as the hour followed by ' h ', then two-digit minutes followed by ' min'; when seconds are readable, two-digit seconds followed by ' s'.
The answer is 10 h 43 min
